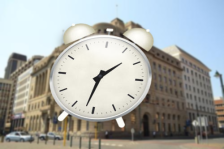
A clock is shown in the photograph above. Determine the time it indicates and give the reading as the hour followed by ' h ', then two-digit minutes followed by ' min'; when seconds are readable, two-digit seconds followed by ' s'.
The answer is 1 h 32 min
